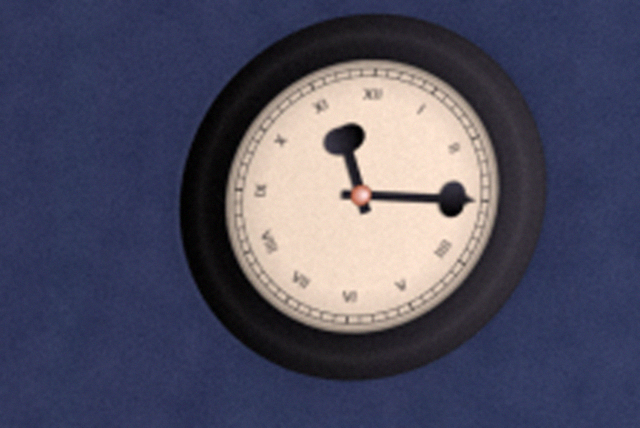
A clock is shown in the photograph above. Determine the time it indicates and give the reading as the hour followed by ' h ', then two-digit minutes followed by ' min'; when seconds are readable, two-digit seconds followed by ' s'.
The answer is 11 h 15 min
